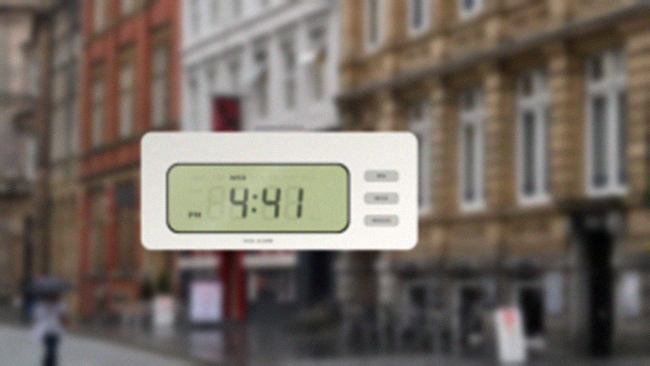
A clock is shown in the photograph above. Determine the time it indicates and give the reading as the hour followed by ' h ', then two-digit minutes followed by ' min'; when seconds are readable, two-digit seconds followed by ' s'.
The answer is 4 h 41 min
